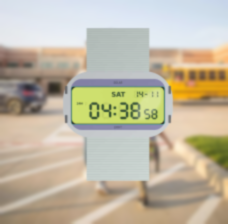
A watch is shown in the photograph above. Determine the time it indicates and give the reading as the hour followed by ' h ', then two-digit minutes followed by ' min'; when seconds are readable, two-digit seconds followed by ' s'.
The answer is 4 h 38 min 58 s
